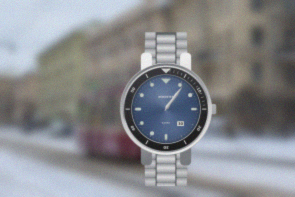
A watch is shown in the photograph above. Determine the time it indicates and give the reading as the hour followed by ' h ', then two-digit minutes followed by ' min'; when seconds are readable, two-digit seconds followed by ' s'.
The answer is 1 h 06 min
